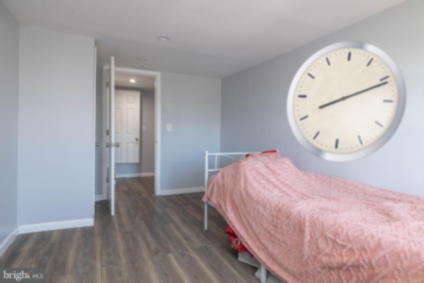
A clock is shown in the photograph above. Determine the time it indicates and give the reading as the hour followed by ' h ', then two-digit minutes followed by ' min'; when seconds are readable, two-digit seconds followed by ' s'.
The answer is 8 h 11 min
